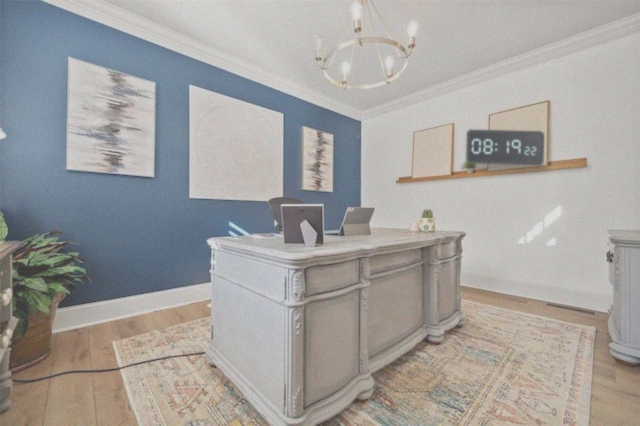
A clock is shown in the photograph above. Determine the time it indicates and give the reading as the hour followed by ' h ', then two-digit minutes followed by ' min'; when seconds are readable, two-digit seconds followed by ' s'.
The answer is 8 h 19 min
